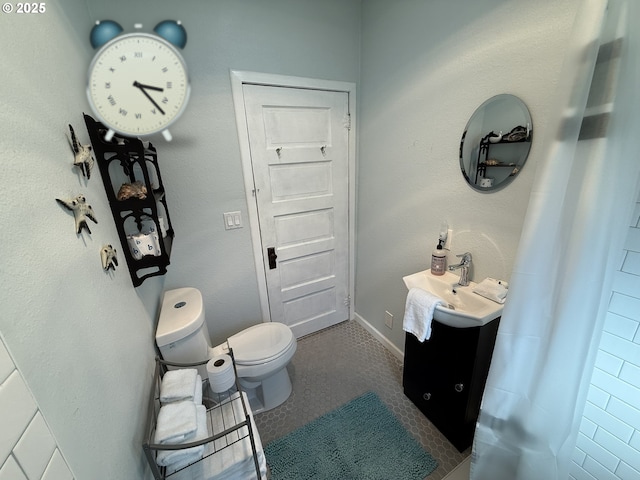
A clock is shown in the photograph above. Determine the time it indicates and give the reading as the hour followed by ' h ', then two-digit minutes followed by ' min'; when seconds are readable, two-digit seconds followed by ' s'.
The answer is 3 h 23 min
